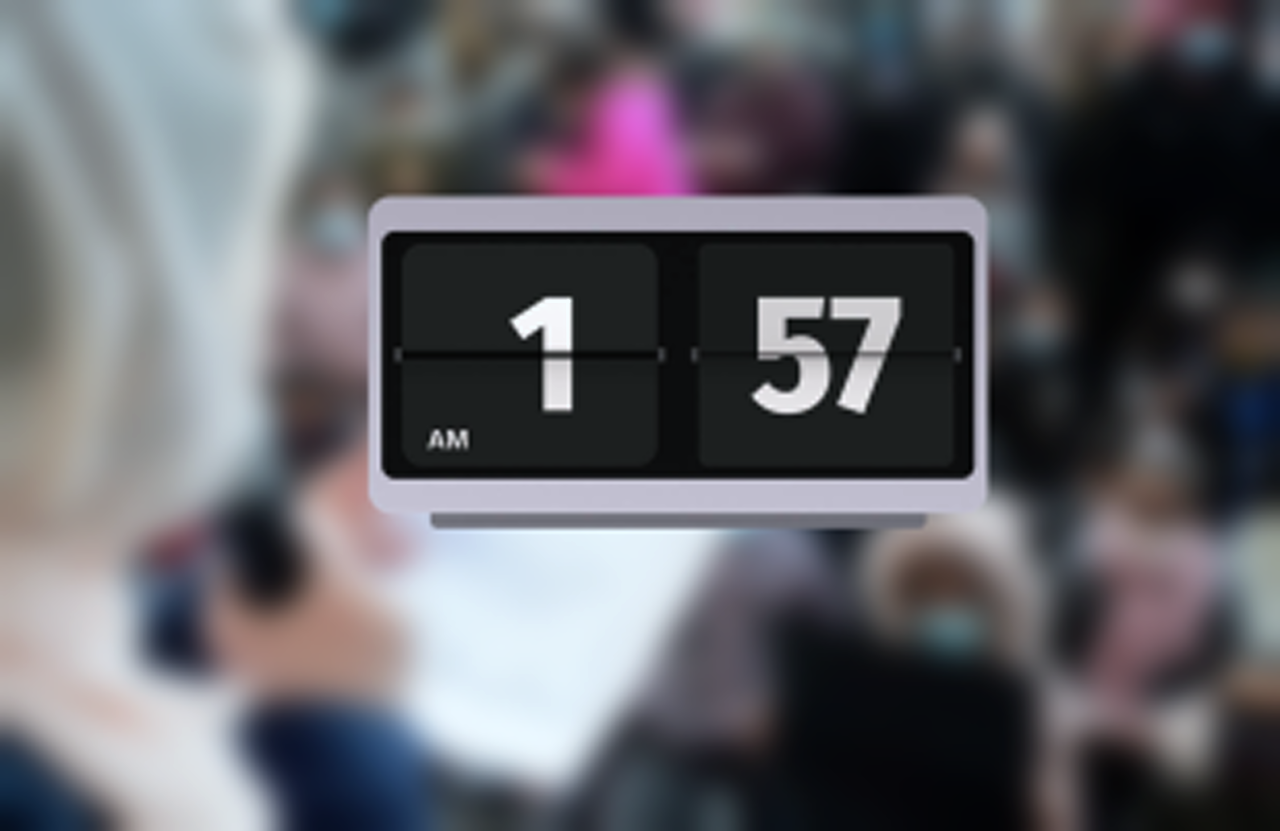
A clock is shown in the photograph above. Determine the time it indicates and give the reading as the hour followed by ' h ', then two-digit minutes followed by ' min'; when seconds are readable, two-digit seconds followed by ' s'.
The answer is 1 h 57 min
